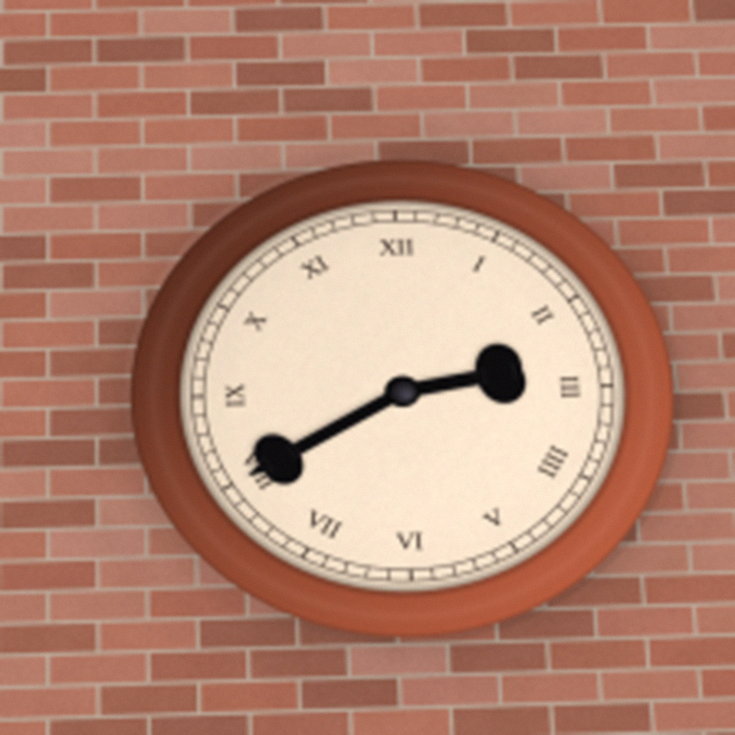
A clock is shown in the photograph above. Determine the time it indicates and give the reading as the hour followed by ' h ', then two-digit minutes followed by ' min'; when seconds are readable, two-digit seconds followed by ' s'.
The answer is 2 h 40 min
